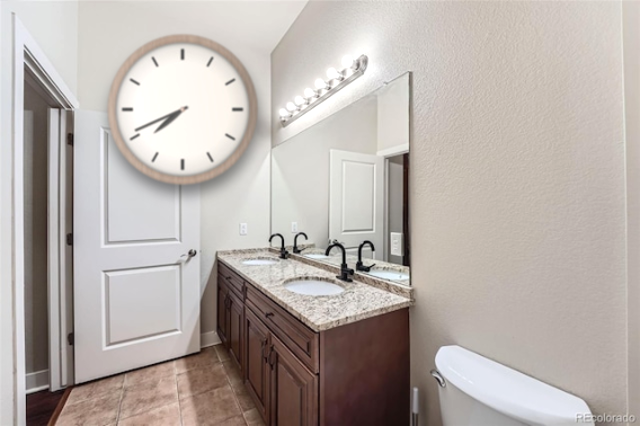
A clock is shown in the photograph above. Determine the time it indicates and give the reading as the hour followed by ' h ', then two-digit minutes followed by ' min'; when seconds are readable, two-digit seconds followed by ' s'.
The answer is 7 h 41 min
